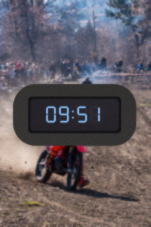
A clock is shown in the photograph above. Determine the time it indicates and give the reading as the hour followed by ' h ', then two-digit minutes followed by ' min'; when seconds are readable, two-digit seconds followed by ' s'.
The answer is 9 h 51 min
